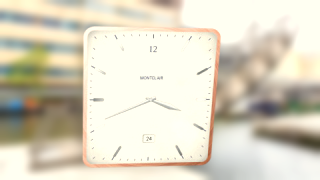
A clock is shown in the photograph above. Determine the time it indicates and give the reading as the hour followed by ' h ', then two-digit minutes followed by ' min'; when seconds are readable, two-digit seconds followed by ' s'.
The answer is 3 h 41 min
